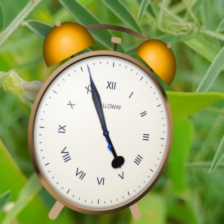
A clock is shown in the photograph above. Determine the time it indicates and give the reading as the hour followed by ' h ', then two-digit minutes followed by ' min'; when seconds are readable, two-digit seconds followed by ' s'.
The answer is 4 h 55 min 56 s
